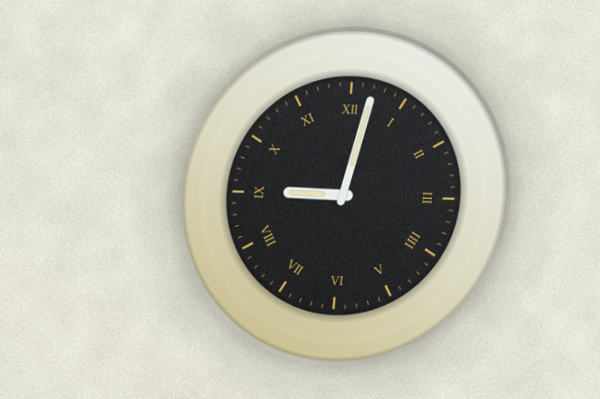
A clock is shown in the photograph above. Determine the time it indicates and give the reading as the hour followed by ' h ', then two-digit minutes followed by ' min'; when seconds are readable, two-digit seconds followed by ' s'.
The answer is 9 h 02 min
